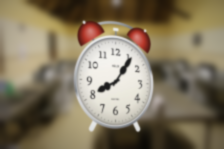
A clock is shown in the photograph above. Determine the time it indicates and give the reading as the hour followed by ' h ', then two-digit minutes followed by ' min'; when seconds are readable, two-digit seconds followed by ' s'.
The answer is 8 h 06 min
